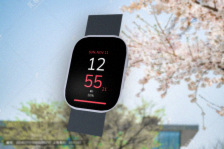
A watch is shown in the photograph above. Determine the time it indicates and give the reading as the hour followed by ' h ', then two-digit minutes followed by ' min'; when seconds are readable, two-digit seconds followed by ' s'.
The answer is 12 h 55 min
